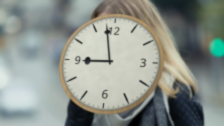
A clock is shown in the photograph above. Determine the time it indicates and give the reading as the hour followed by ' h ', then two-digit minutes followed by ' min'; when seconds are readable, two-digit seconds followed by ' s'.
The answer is 8 h 58 min
